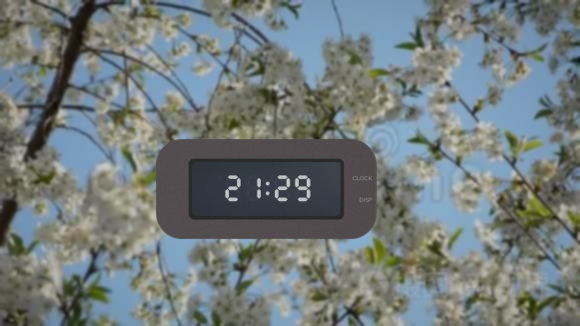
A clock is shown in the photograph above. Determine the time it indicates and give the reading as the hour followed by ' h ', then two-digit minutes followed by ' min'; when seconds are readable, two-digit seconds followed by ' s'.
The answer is 21 h 29 min
